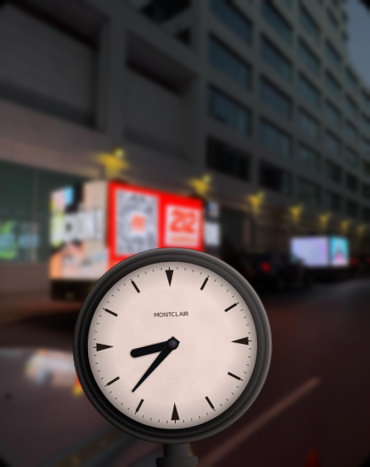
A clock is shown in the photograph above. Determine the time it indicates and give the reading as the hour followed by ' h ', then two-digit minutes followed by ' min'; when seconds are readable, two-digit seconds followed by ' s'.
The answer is 8 h 37 min
